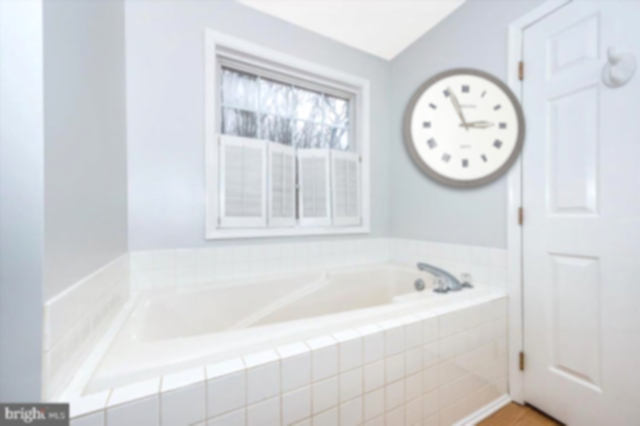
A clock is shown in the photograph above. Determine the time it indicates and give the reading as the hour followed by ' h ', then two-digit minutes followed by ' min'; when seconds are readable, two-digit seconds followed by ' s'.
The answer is 2 h 56 min
